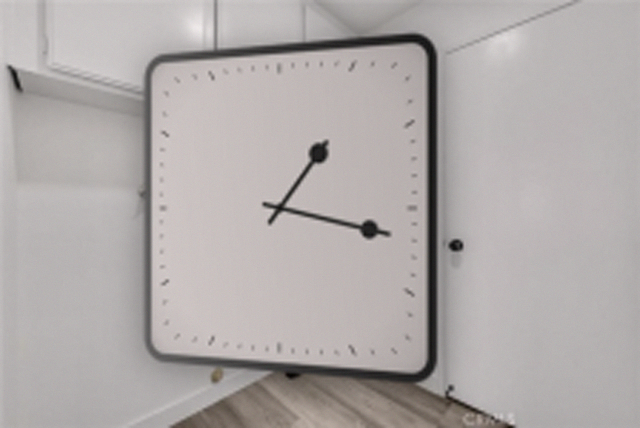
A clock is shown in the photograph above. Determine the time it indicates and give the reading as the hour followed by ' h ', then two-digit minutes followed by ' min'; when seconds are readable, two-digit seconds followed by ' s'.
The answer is 1 h 17 min
